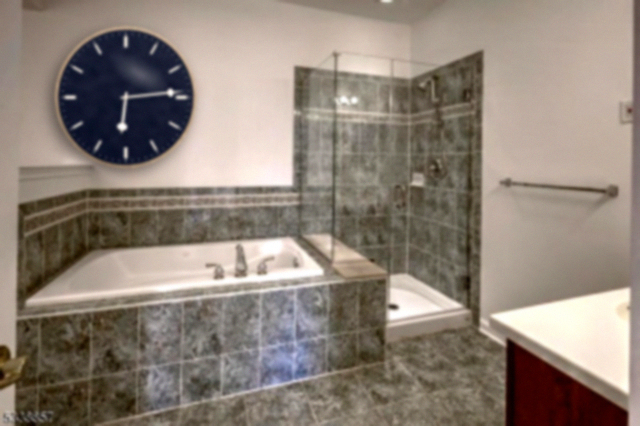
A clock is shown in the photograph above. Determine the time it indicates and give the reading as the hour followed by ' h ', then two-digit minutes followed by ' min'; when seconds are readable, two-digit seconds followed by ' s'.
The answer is 6 h 14 min
